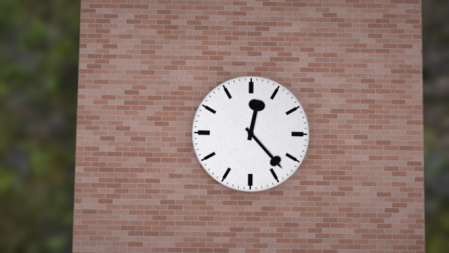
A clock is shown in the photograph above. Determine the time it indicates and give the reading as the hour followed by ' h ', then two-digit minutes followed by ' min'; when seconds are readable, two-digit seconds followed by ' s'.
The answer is 12 h 23 min
